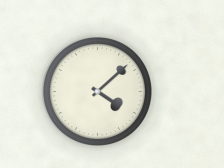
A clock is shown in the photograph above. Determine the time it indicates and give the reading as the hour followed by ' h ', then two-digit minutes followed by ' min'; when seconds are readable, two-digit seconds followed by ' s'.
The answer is 4 h 08 min
